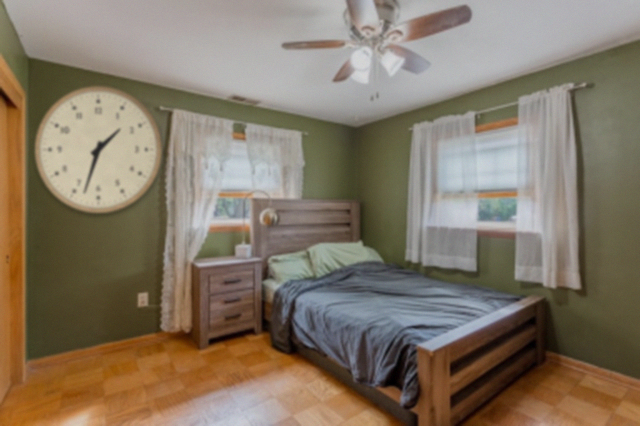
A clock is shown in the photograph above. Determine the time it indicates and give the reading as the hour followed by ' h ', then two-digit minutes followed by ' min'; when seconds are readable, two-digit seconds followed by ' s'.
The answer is 1 h 33 min
